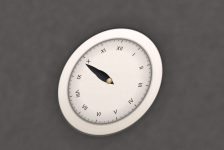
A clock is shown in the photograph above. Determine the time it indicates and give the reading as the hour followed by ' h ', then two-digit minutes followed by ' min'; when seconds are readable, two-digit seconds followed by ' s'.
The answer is 9 h 49 min
